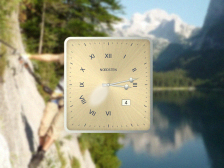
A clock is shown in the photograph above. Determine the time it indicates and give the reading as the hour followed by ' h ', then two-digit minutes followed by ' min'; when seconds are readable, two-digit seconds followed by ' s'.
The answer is 3 h 13 min
